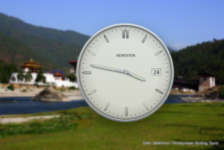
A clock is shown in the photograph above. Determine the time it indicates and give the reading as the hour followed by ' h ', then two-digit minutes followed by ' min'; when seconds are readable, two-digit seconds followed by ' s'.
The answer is 3 h 47 min
